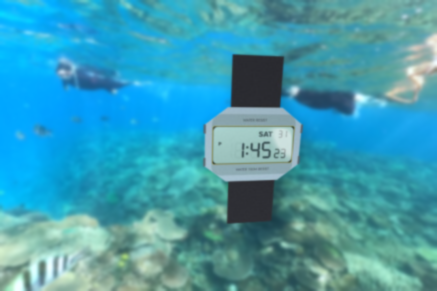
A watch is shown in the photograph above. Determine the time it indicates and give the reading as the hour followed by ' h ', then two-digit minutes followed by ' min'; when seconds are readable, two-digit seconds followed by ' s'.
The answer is 1 h 45 min 23 s
